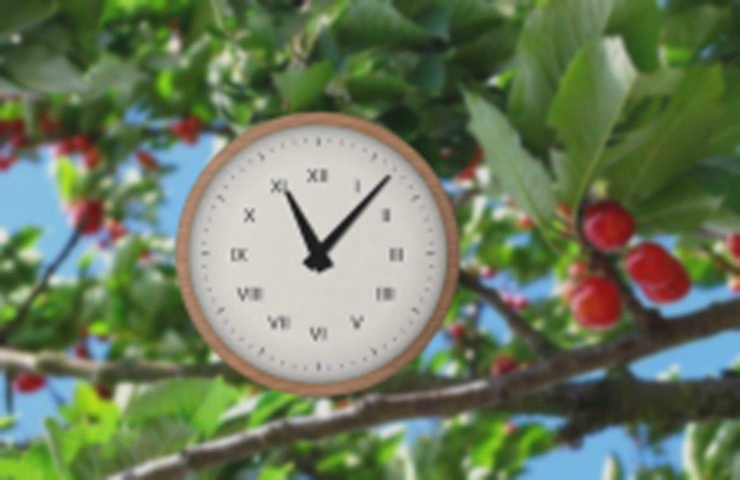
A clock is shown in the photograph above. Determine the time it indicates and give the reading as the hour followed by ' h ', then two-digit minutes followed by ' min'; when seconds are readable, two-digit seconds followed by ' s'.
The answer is 11 h 07 min
